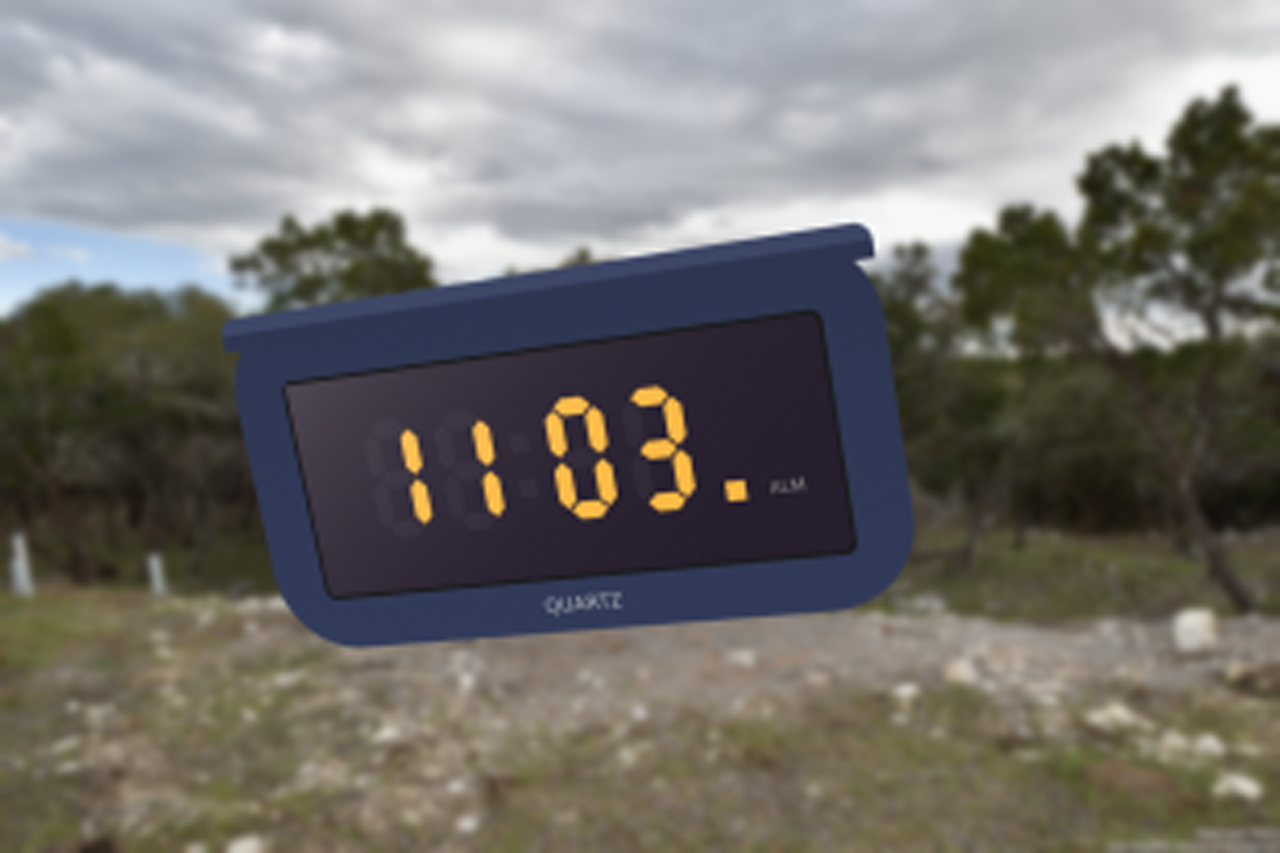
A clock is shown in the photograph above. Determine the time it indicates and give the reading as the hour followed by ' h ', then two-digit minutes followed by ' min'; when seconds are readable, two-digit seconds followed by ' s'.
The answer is 11 h 03 min
